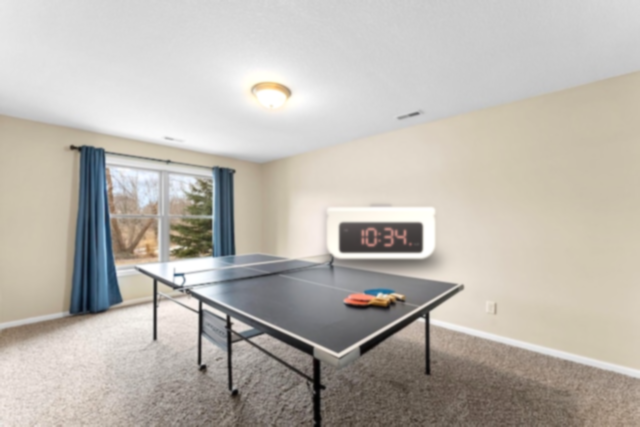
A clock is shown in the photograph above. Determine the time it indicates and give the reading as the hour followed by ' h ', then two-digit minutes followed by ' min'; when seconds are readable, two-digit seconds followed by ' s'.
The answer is 10 h 34 min
